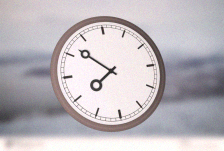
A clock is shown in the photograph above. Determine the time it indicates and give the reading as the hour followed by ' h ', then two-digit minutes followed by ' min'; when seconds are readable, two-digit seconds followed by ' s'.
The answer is 7 h 52 min
